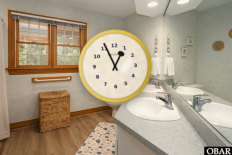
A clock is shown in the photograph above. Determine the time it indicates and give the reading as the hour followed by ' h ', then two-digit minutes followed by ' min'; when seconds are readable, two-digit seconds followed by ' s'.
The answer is 12 h 56 min
